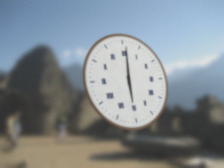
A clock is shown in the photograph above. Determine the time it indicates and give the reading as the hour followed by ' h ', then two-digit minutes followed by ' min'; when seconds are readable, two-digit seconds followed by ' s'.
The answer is 6 h 01 min
